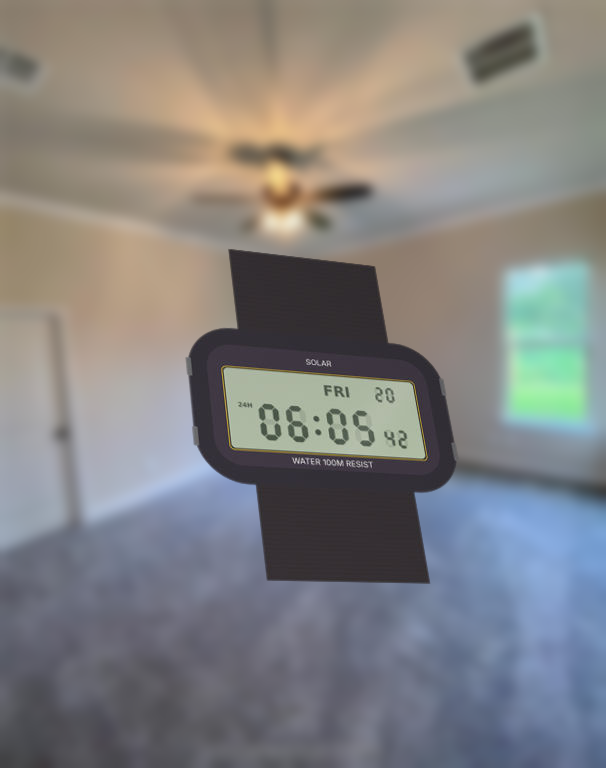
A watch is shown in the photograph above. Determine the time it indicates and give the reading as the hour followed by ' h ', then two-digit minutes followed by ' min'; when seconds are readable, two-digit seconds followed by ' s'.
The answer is 6 h 05 min 42 s
